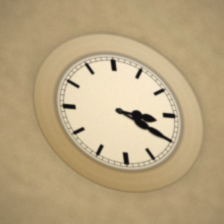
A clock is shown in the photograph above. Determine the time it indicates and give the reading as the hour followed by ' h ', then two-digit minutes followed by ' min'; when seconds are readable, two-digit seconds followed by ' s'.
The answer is 3 h 20 min
